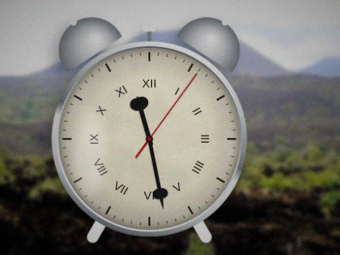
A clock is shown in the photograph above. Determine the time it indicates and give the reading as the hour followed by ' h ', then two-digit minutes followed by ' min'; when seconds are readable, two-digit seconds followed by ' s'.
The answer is 11 h 28 min 06 s
